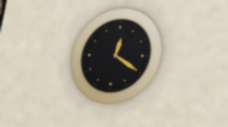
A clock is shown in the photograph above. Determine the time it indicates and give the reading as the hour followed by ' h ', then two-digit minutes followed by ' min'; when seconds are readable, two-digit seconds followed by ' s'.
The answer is 12 h 20 min
